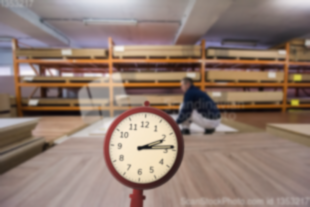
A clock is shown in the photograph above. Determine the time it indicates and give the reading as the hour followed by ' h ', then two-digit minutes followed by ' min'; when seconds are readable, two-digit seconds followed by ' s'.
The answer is 2 h 14 min
